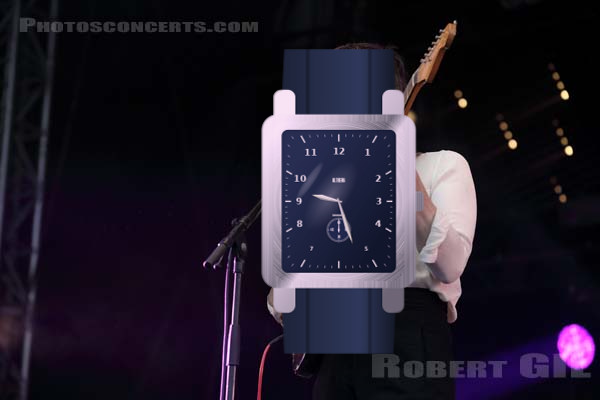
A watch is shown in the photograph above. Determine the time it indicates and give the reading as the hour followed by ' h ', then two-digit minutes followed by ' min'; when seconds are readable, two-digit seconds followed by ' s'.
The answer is 9 h 27 min
